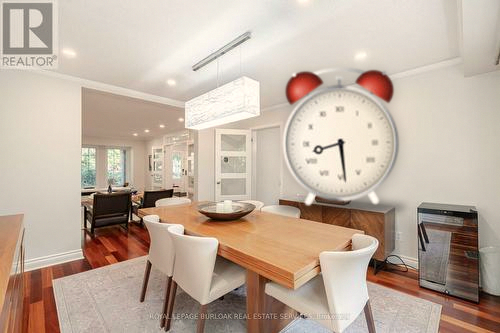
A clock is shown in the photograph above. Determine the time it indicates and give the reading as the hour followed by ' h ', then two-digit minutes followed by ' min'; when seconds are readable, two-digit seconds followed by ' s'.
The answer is 8 h 29 min
